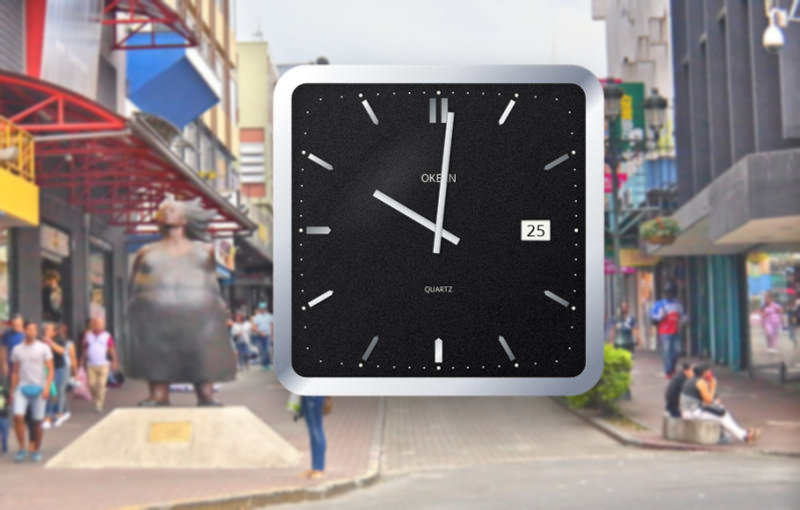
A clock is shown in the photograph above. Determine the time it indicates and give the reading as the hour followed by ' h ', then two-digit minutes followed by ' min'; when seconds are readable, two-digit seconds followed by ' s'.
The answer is 10 h 01 min
